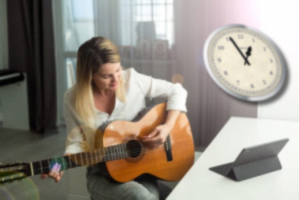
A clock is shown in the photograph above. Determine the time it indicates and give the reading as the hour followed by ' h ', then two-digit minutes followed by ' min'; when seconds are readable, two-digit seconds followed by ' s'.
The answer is 12 h 56 min
